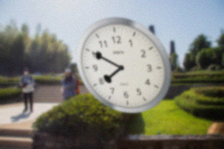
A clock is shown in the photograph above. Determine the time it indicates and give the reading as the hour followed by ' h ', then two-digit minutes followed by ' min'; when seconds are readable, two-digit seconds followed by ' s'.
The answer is 7 h 50 min
